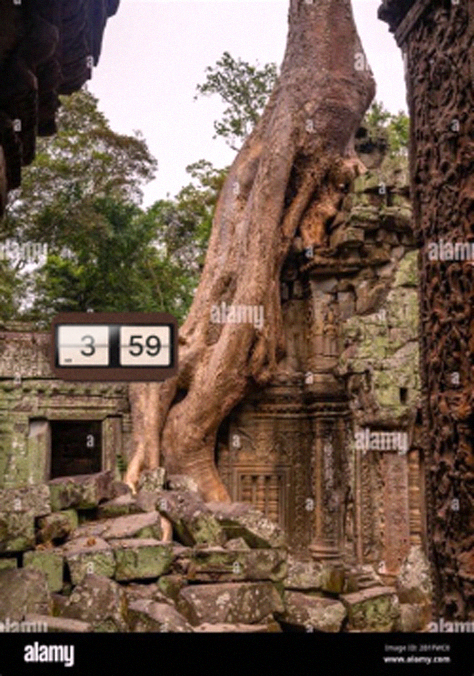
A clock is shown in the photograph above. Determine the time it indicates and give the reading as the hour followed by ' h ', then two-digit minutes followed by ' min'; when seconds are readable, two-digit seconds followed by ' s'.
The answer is 3 h 59 min
